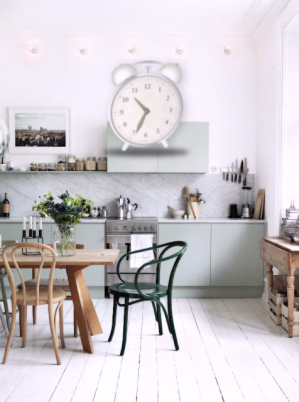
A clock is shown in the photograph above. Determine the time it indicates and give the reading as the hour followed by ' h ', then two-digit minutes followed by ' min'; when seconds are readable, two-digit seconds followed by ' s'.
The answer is 10 h 34 min
